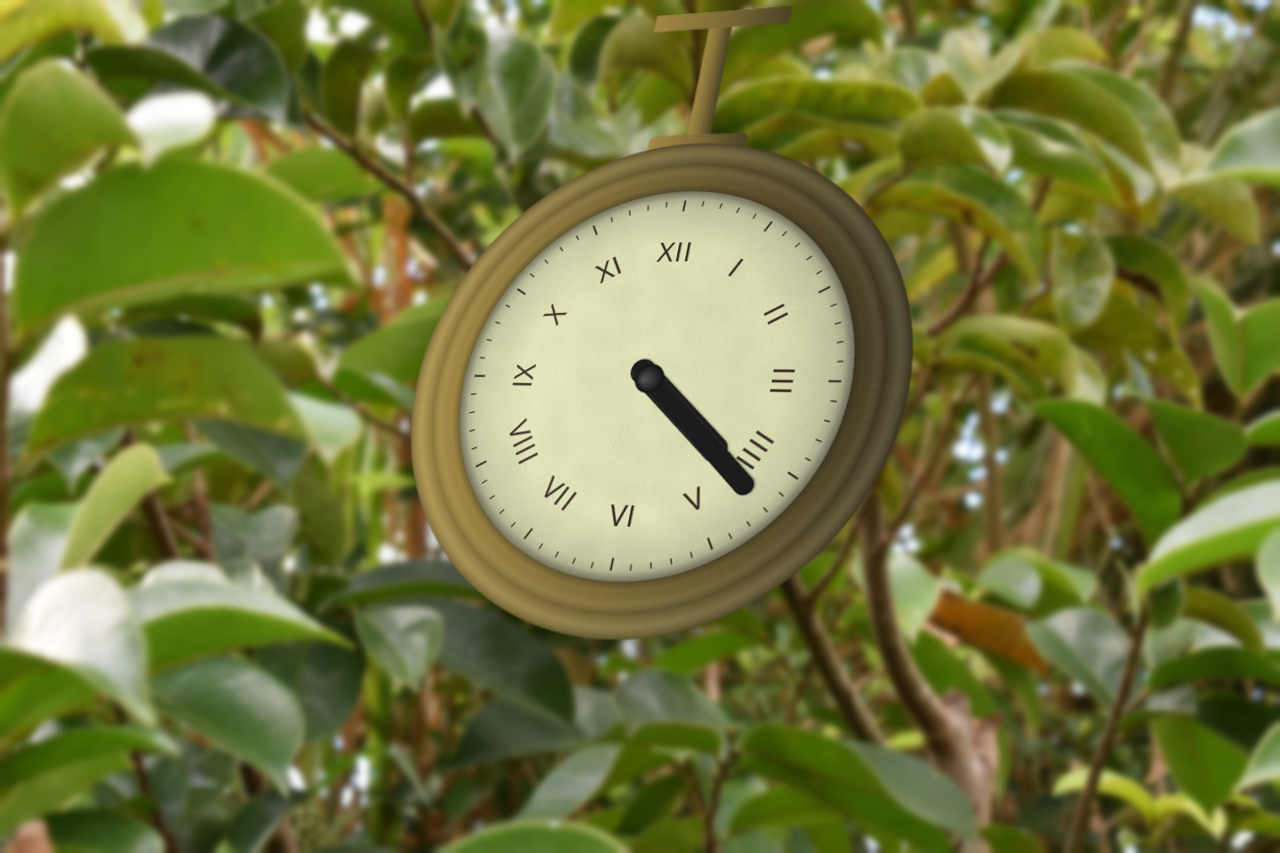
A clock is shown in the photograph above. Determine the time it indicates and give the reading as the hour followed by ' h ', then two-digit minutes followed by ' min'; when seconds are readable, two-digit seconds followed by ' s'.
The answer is 4 h 22 min
